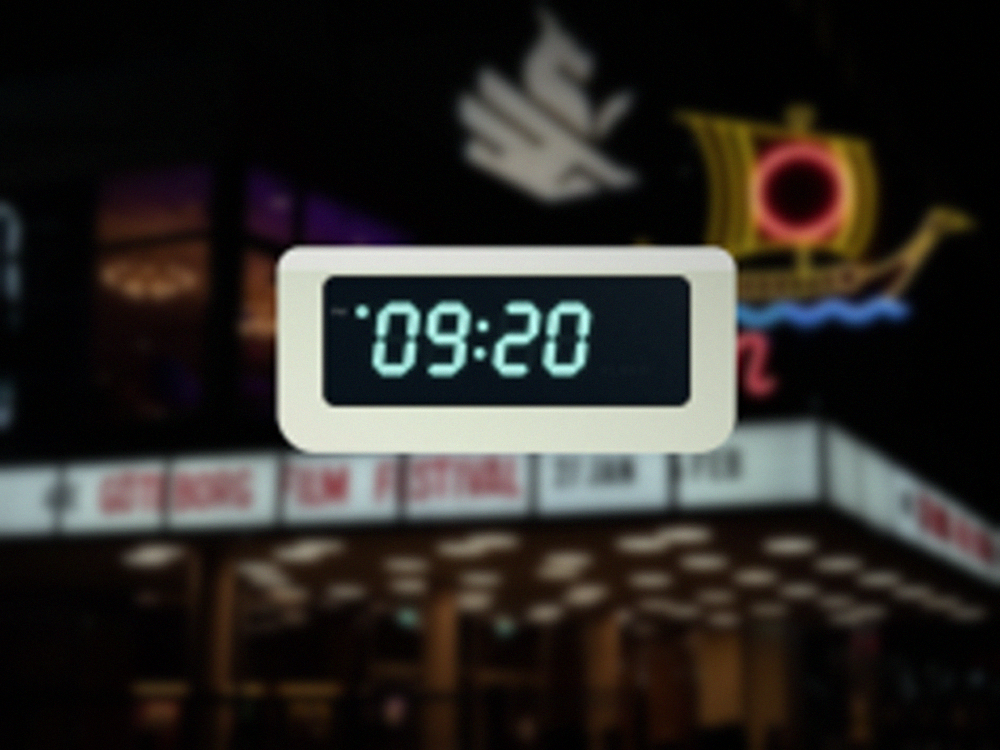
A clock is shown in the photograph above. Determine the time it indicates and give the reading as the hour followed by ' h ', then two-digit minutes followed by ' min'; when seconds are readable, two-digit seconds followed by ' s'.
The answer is 9 h 20 min
